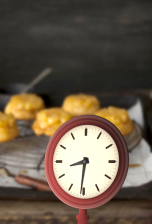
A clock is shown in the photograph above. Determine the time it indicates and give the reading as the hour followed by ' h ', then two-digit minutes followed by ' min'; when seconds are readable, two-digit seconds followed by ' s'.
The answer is 8 h 31 min
